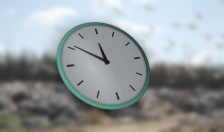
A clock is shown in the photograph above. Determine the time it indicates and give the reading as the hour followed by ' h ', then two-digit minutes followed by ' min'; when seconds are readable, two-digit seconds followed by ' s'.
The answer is 11 h 51 min
